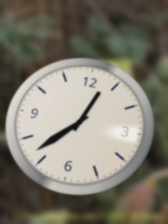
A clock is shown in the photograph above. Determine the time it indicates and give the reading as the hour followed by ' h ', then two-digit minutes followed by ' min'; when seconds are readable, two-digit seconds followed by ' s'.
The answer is 12 h 37 min
